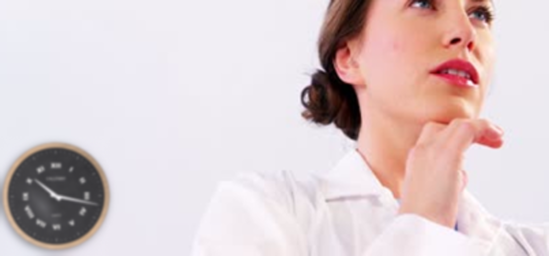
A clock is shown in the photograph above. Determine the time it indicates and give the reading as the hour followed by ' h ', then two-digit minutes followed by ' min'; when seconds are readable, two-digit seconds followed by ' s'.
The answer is 10 h 17 min
